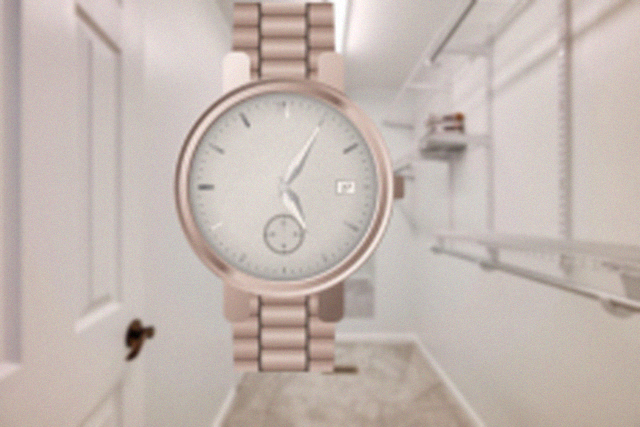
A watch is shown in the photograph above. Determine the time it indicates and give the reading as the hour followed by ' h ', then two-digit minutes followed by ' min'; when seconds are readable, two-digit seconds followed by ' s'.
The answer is 5 h 05 min
